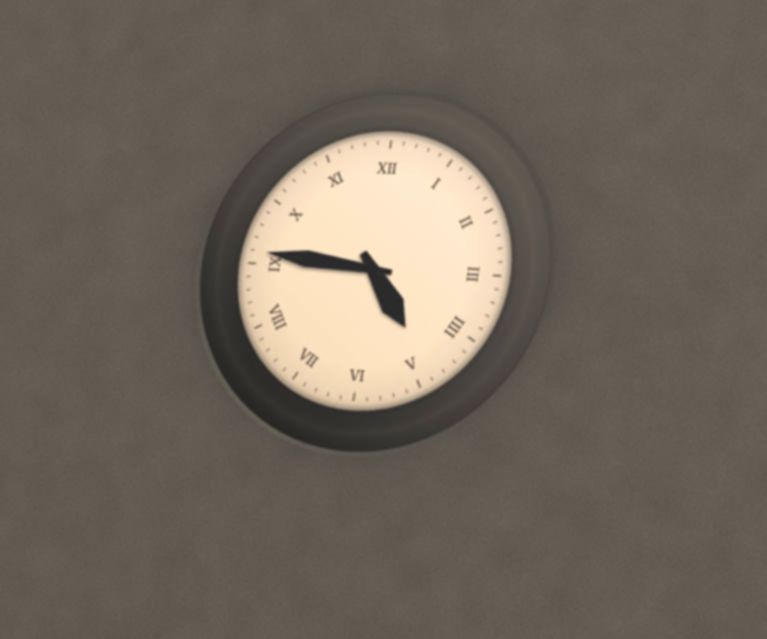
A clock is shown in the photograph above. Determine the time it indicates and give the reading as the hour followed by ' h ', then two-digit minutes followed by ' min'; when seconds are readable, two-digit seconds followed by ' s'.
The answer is 4 h 46 min
